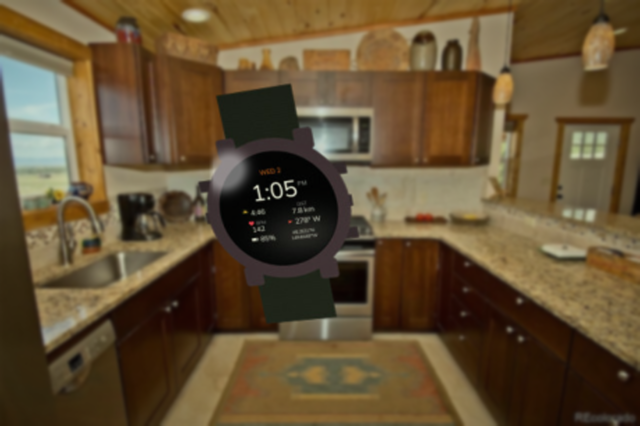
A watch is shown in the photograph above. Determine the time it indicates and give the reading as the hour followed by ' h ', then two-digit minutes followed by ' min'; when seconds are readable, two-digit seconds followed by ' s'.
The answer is 1 h 05 min
